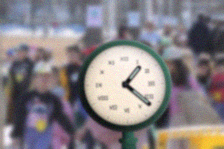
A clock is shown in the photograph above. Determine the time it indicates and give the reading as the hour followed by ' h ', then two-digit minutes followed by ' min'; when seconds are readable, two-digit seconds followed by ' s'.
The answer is 1 h 22 min
